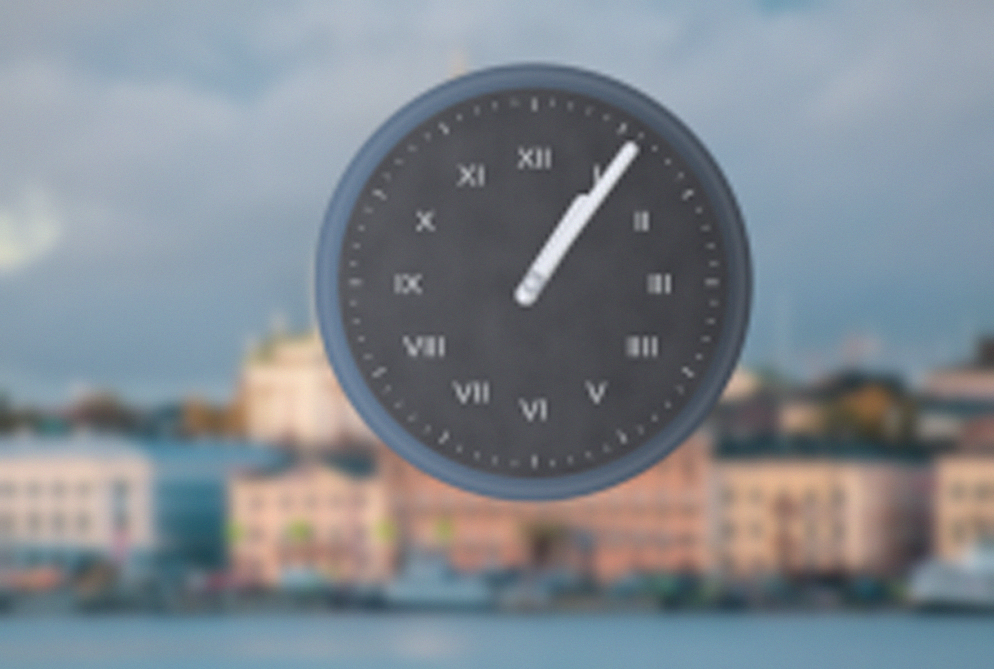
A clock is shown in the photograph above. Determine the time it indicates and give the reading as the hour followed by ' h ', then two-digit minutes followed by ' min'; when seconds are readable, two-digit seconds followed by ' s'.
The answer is 1 h 06 min
